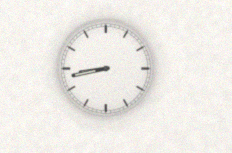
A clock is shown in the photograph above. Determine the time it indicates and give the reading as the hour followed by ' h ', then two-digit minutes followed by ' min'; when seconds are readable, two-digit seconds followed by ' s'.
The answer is 8 h 43 min
